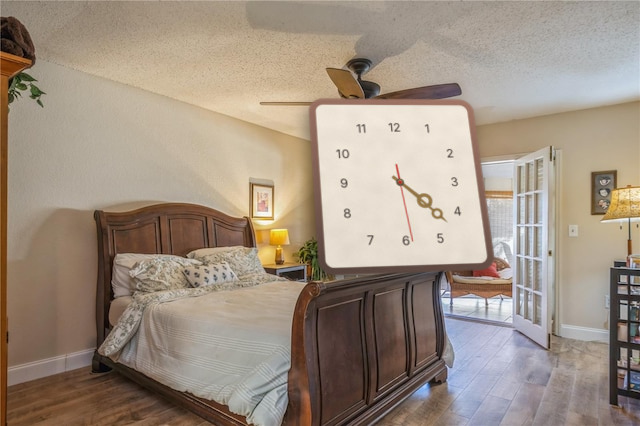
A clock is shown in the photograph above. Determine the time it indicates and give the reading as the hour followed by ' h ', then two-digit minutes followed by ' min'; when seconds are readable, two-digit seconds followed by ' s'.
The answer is 4 h 22 min 29 s
